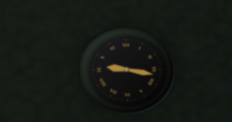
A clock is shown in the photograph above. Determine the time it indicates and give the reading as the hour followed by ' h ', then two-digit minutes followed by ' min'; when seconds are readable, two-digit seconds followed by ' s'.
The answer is 9 h 17 min
